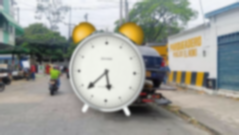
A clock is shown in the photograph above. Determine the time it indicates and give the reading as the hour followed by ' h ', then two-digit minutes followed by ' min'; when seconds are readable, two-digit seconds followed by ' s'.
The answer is 5 h 38 min
